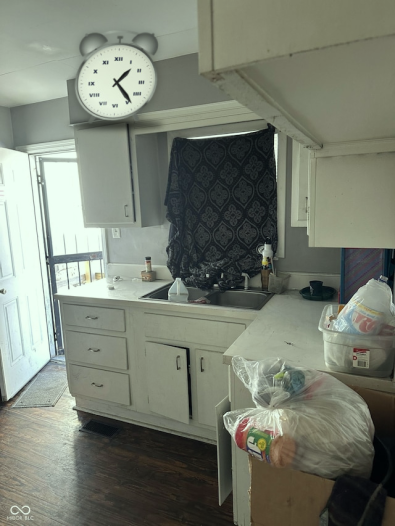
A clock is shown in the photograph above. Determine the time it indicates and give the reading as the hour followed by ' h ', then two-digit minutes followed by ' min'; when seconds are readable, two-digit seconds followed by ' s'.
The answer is 1 h 24 min
